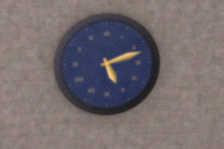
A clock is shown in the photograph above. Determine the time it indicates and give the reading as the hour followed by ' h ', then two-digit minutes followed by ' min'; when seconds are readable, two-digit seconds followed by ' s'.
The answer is 5 h 12 min
